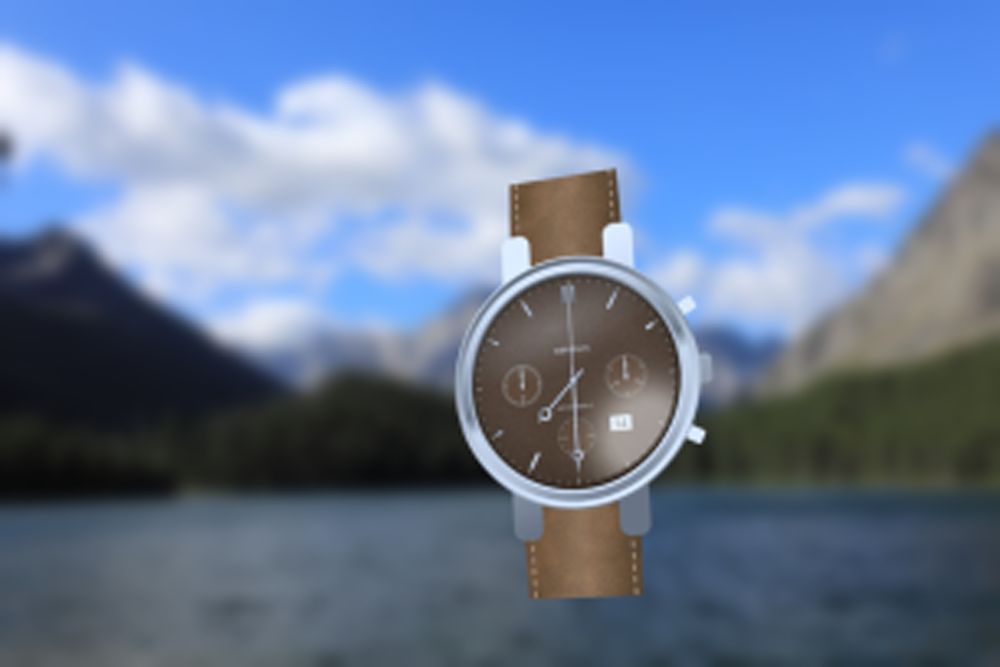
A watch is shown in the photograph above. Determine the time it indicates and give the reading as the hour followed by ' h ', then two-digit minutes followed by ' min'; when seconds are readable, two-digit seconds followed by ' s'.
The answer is 7 h 30 min
